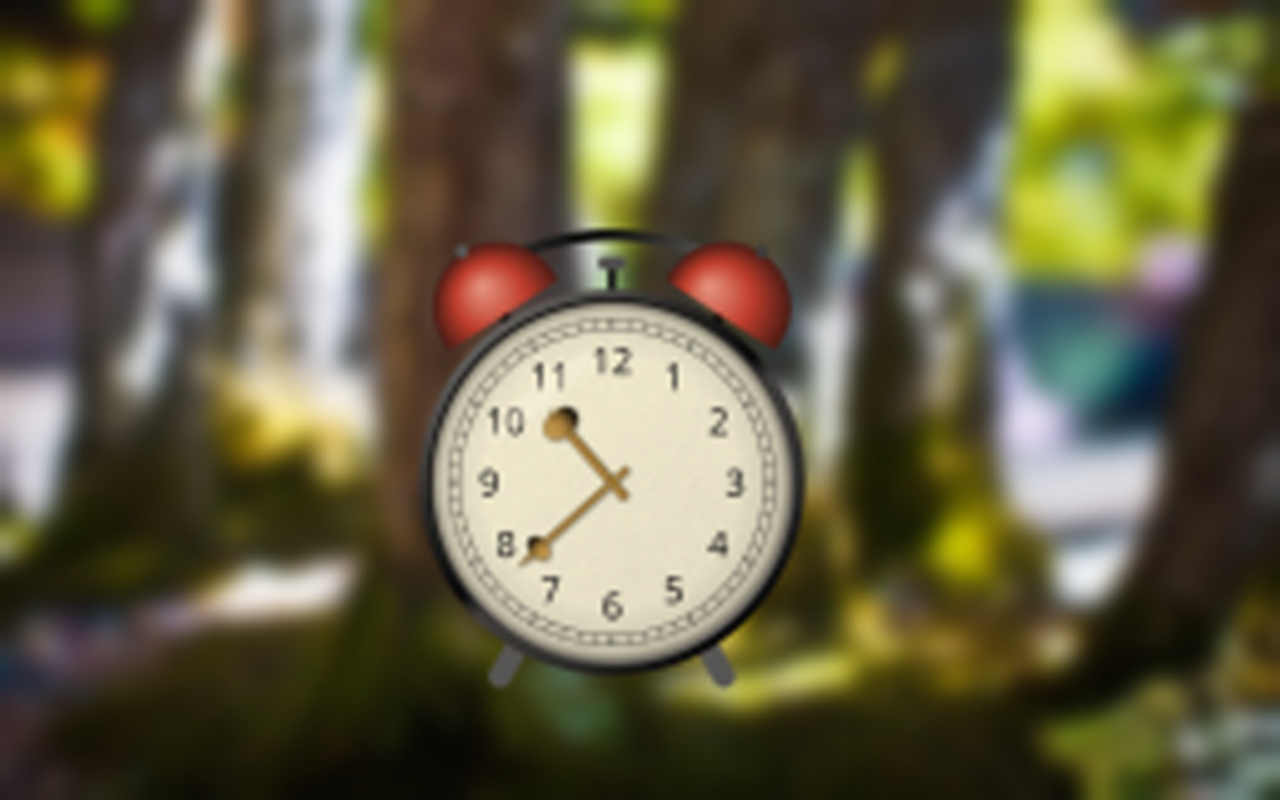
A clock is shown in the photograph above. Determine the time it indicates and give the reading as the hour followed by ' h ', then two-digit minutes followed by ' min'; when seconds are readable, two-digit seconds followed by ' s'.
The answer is 10 h 38 min
